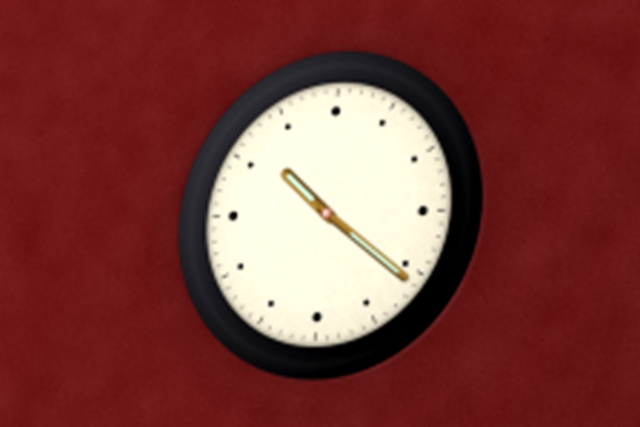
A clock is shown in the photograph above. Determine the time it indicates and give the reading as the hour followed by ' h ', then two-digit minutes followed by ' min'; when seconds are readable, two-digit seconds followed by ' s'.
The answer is 10 h 21 min
